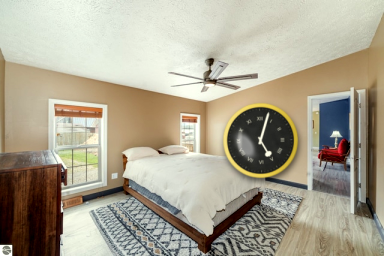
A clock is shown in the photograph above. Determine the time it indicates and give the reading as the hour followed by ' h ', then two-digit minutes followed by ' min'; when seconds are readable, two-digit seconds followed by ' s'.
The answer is 5 h 03 min
